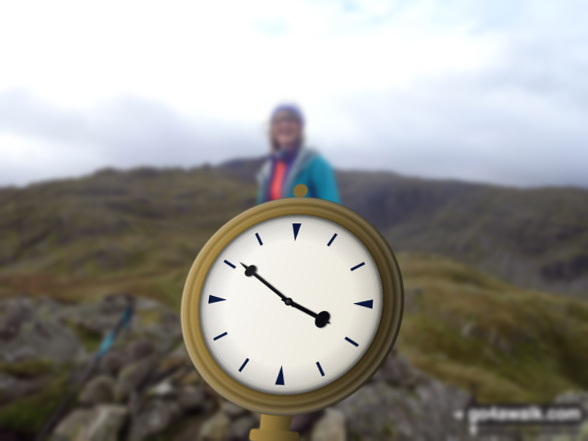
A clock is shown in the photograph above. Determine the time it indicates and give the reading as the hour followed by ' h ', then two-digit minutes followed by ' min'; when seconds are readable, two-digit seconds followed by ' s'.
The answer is 3 h 51 min
